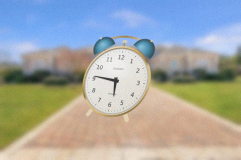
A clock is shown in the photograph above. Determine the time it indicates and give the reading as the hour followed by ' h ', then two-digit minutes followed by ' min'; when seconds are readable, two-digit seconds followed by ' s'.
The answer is 5 h 46 min
